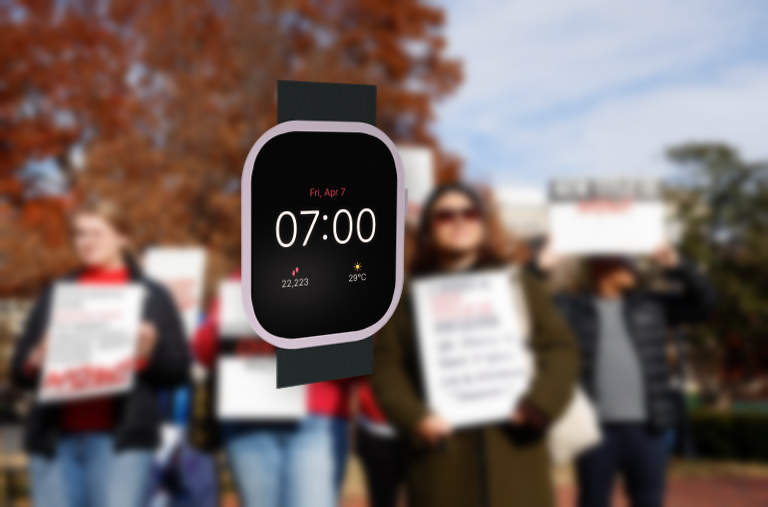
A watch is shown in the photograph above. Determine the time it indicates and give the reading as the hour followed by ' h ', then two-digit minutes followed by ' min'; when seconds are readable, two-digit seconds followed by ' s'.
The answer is 7 h 00 min
